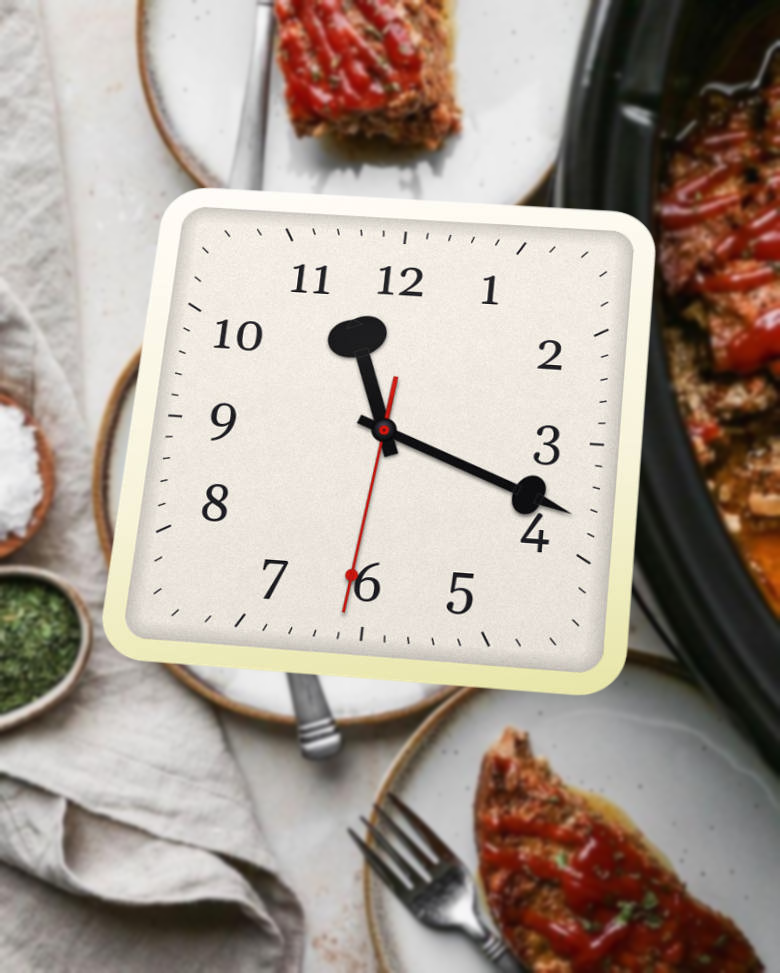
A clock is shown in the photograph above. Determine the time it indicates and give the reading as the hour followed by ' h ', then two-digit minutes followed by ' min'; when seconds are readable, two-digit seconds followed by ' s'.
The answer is 11 h 18 min 31 s
